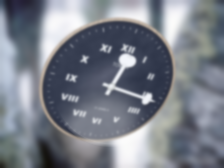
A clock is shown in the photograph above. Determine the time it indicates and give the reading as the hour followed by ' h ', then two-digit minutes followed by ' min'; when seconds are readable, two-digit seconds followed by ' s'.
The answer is 12 h 16 min
